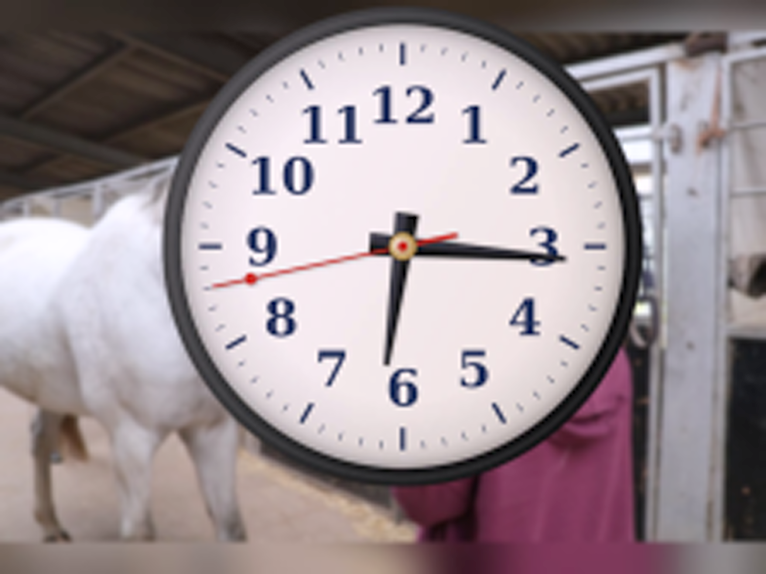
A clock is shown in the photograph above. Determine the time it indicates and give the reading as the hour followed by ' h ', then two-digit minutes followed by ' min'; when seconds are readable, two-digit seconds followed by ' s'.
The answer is 6 h 15 min 43 s
